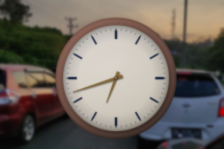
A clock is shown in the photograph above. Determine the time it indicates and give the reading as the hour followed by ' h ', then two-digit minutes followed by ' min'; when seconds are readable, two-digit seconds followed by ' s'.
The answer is 6 h 42 min
